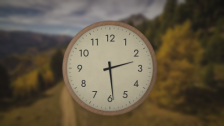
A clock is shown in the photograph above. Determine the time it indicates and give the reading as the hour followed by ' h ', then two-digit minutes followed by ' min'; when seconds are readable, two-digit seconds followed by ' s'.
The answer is 2 h 29 min
